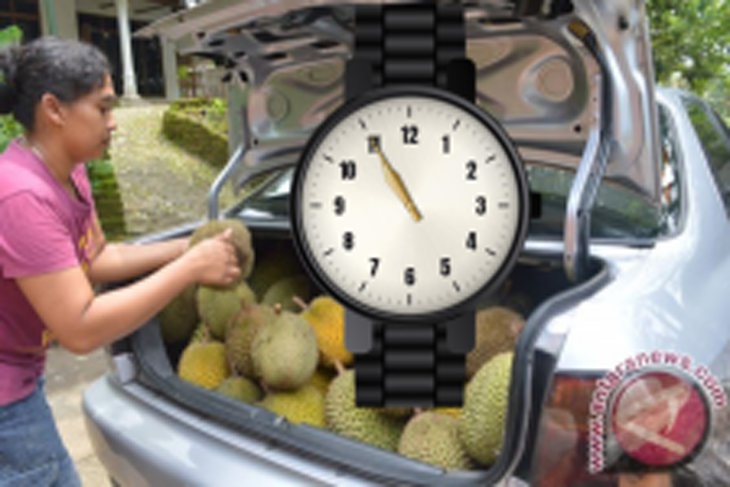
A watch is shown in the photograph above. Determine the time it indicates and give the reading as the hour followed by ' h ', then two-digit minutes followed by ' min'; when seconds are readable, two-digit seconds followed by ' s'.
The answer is 10 h 55 min
